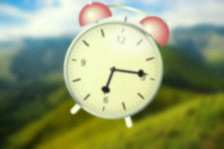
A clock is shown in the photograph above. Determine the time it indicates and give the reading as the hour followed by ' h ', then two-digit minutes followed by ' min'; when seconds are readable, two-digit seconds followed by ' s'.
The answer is 6 h 14 min
